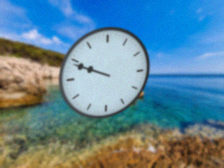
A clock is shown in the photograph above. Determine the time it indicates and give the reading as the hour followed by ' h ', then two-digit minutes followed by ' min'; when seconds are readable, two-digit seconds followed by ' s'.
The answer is 9 h 49 min
